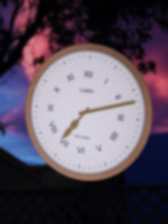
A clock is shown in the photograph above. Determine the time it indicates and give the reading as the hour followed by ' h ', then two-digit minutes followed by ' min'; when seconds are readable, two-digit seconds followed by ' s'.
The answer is 7 h 12 min
